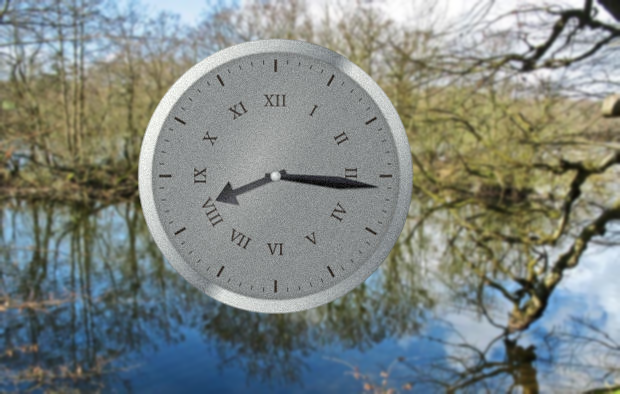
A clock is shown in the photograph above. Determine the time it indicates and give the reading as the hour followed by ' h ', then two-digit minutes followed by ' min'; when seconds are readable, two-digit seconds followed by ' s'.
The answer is 8 h 16 min
